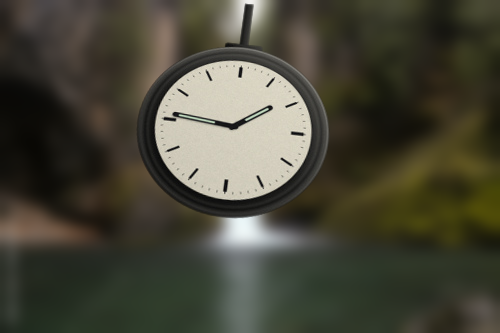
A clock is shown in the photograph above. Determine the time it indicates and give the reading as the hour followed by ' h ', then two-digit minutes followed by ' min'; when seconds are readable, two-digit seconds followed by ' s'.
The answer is 1 h 46 min
